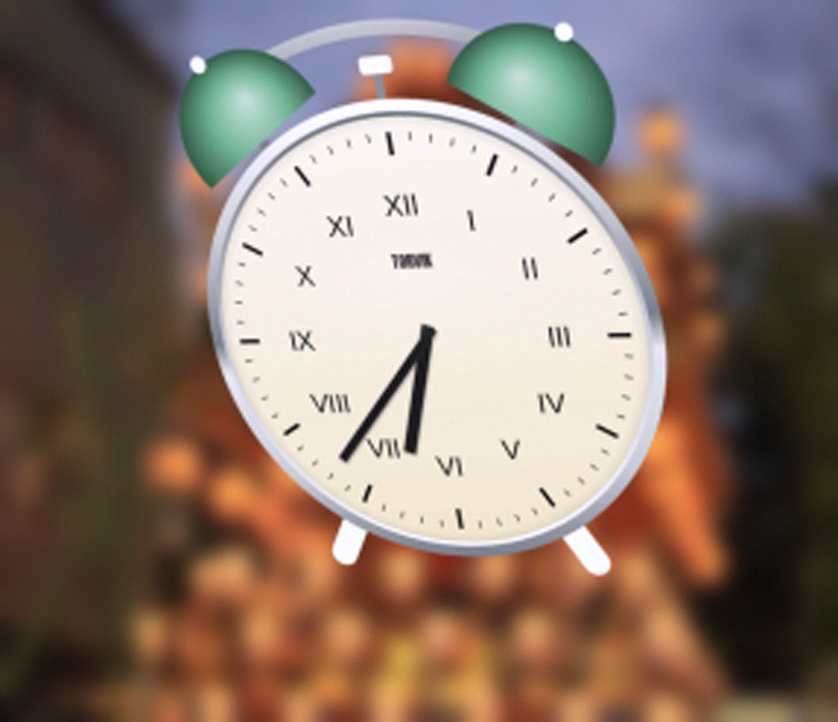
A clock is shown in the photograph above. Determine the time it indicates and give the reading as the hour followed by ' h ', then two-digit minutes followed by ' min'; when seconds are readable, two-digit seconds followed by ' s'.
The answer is 6 h 37 min
